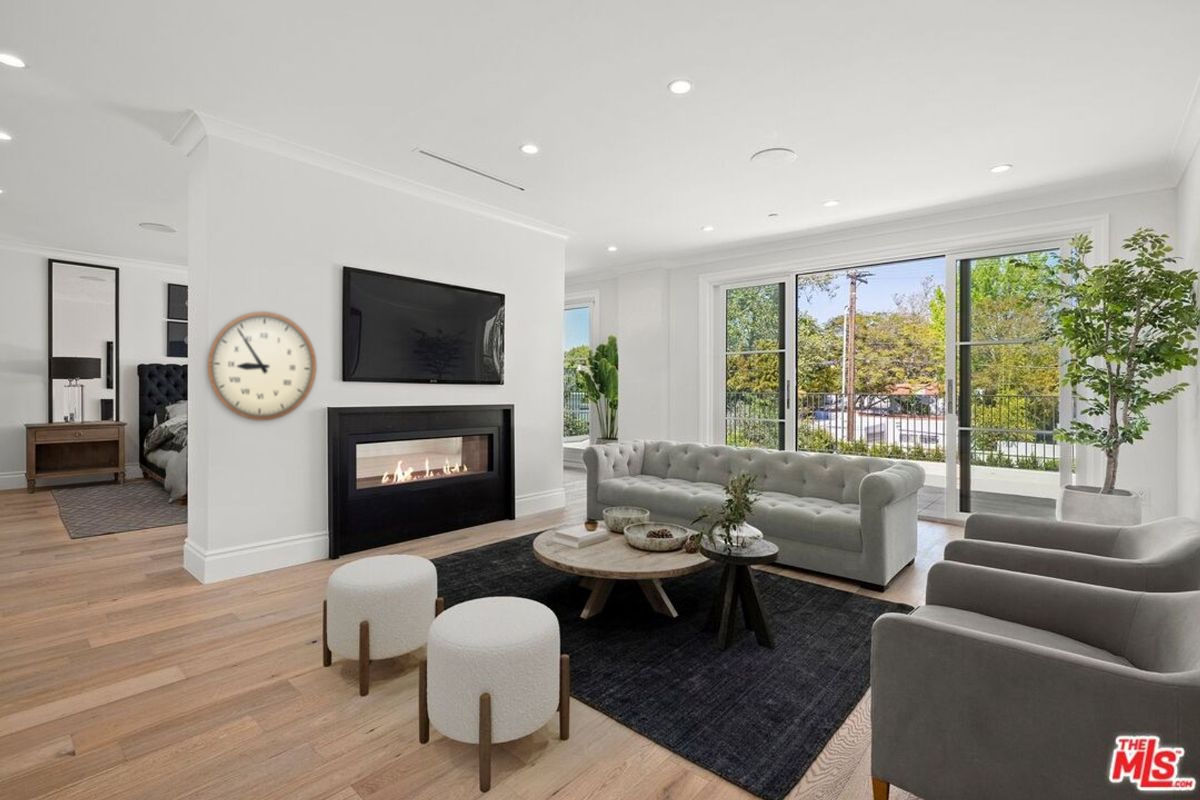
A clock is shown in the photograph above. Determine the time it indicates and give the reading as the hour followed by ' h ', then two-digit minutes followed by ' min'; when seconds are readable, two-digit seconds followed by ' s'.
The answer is 8 h 54 min
